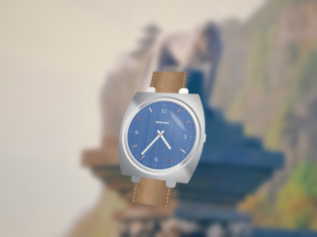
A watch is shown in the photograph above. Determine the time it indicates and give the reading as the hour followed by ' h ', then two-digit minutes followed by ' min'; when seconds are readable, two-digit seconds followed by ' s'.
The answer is 4 h 36 min
